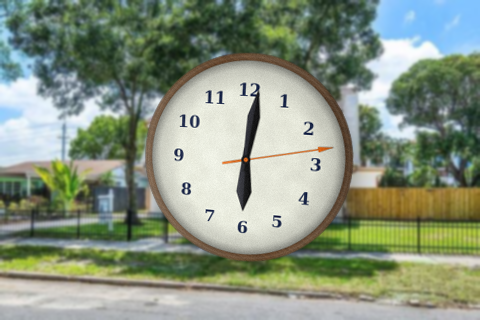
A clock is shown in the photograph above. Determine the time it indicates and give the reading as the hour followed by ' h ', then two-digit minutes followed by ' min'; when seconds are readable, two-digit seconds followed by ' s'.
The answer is 6 h 01 min 13 s
